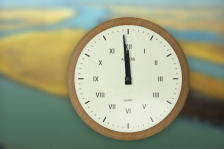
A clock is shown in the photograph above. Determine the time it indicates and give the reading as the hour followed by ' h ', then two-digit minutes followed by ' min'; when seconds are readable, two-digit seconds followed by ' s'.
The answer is 11 h 59 min
